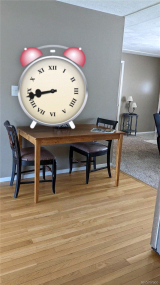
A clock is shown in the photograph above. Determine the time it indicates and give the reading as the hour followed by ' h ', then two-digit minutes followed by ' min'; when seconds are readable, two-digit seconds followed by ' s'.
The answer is 8 h 43 min
